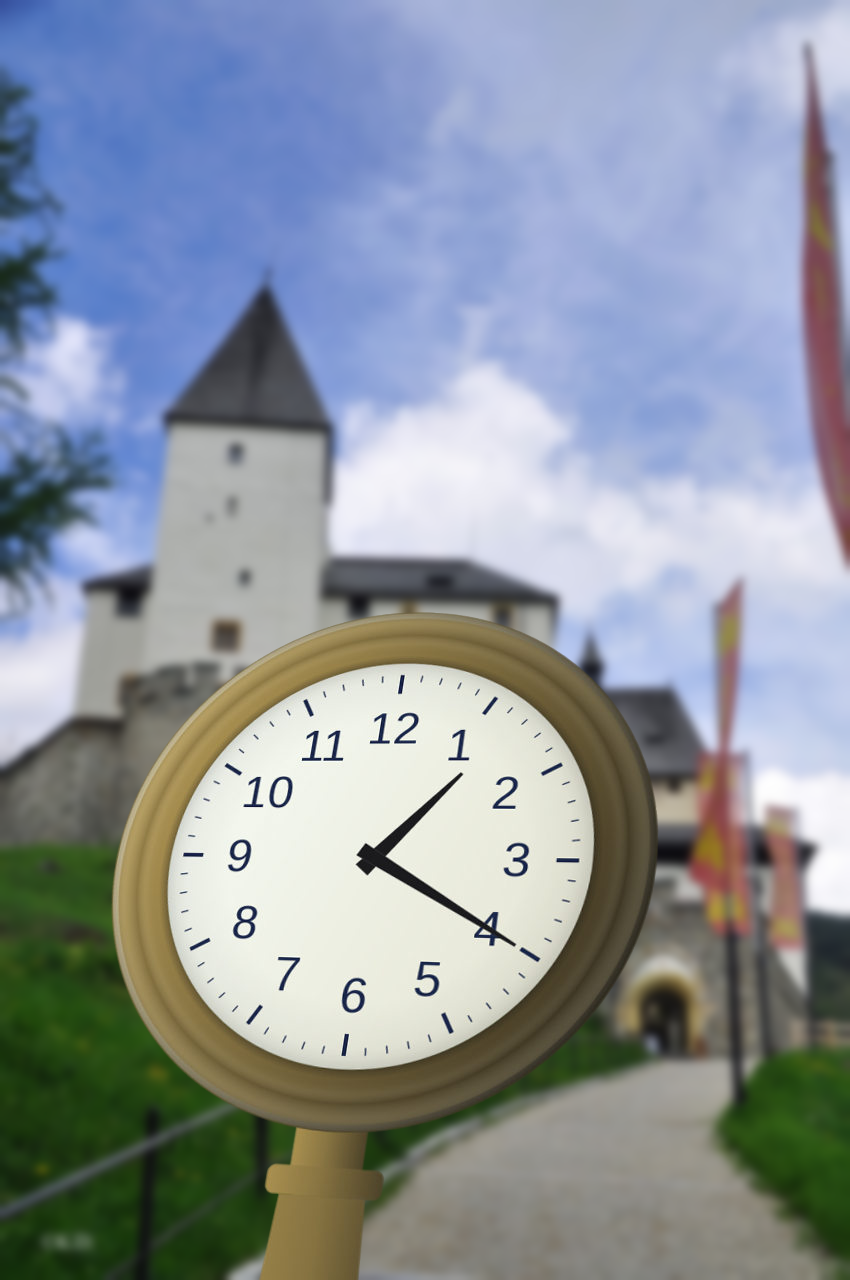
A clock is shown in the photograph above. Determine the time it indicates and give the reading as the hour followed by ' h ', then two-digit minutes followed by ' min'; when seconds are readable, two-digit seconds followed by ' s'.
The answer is 1 h 20 min
